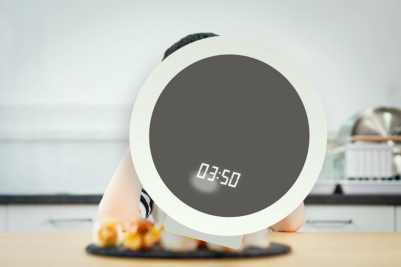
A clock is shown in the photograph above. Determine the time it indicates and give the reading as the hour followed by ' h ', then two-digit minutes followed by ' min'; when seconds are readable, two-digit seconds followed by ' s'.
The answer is 3 h 50 min
